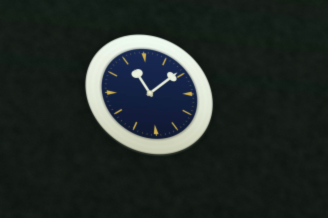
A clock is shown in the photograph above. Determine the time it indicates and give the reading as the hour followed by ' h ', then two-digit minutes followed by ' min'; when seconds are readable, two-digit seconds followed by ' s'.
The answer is 11 h 09 min
